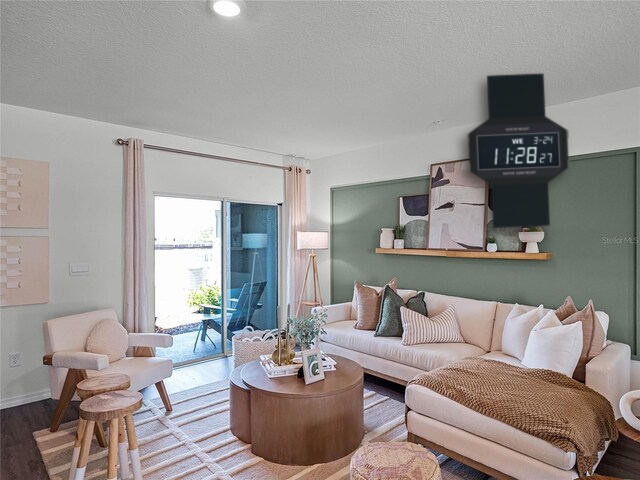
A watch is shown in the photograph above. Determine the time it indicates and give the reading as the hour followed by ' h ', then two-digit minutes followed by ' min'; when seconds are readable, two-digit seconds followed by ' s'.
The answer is 11 h 28 min
